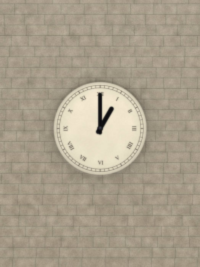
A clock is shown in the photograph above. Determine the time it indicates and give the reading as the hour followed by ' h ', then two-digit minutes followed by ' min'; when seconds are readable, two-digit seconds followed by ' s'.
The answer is 1 h 00 min
